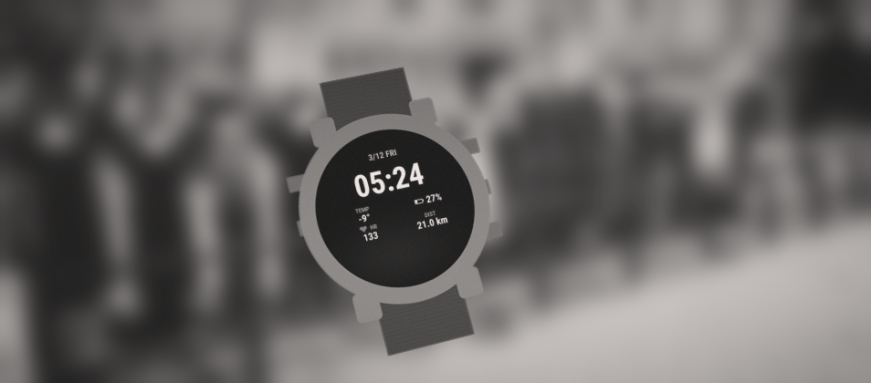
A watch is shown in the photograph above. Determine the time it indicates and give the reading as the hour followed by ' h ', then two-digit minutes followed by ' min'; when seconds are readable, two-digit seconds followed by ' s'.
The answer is 5 h 24 min
